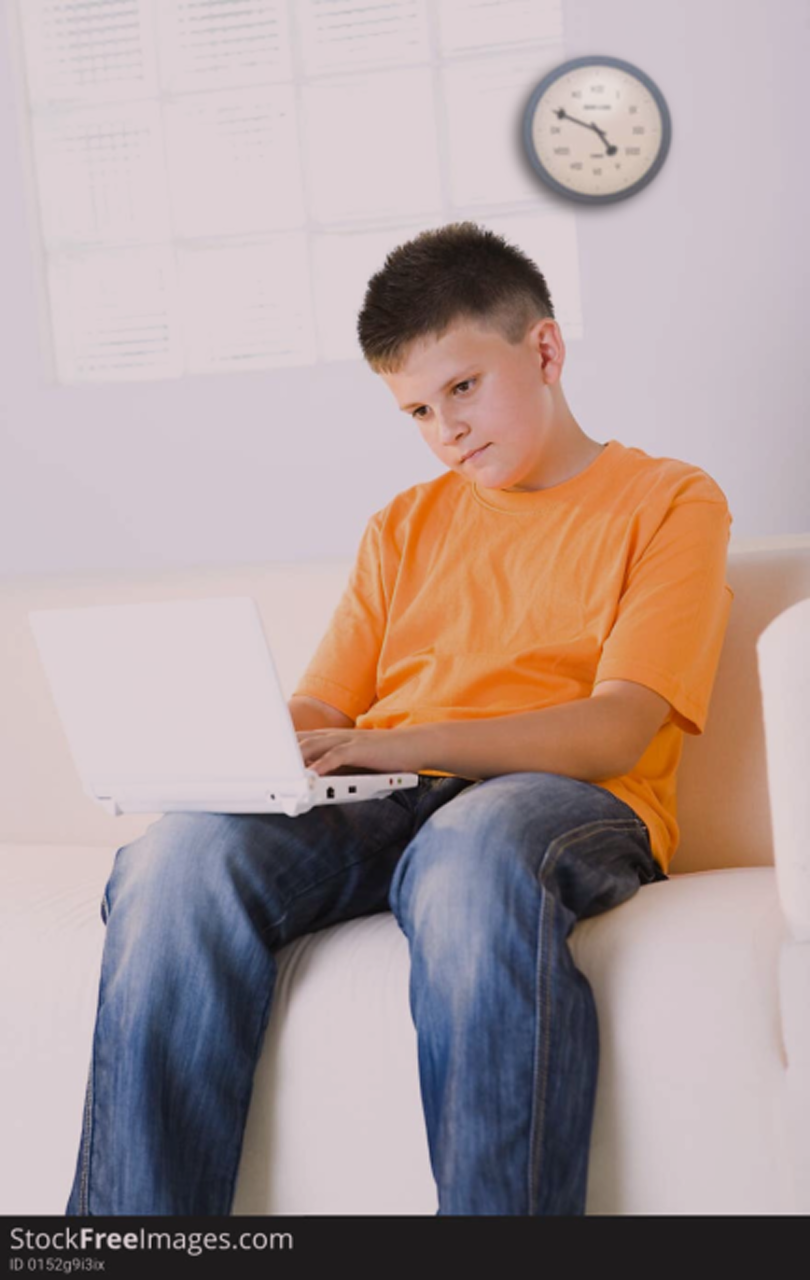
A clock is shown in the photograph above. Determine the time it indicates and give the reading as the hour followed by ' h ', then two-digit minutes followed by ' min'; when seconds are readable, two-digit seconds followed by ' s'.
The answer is 4 h 49 min
